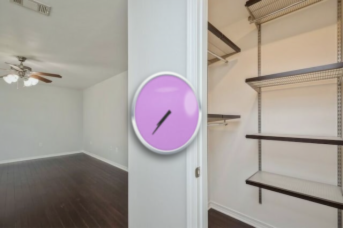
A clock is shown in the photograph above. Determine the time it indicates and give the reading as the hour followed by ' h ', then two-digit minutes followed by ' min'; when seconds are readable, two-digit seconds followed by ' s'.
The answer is 7 h 37 min
